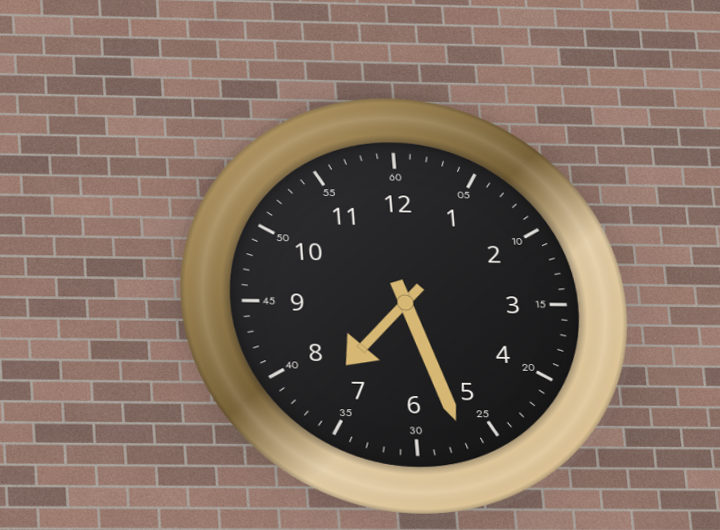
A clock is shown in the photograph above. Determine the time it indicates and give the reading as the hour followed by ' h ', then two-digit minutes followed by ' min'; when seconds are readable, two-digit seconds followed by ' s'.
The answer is 7 h 27 min
